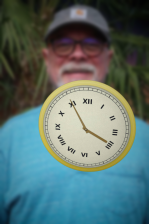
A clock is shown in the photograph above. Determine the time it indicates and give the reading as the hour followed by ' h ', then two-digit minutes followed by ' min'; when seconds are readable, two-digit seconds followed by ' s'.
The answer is 3 h 55 min
